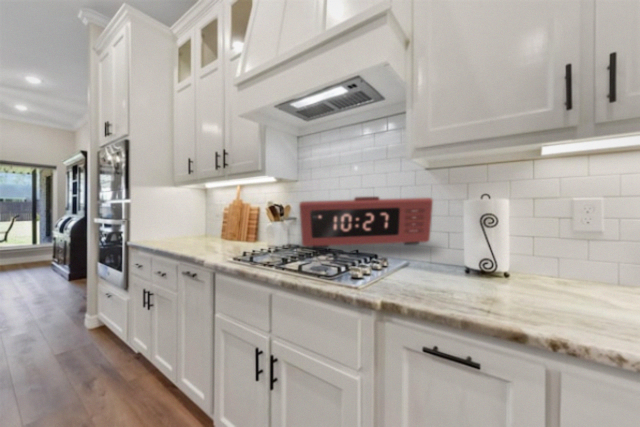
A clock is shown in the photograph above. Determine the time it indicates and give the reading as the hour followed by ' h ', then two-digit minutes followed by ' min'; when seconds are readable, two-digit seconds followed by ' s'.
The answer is 10 h 27 min
